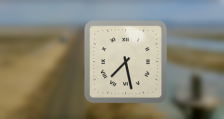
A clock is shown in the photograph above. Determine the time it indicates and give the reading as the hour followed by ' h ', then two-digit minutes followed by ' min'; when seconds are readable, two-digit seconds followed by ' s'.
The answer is 7 h 28 min
